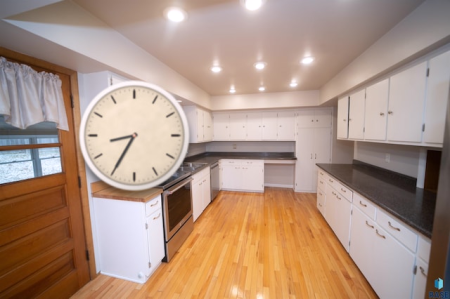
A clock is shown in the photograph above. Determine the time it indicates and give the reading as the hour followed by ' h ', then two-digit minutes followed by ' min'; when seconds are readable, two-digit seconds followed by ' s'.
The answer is 8 h 35 min
